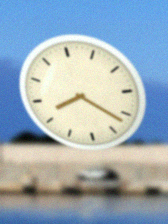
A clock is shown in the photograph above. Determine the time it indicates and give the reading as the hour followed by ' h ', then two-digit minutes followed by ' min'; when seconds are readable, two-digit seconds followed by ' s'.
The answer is 8 h 22 min
